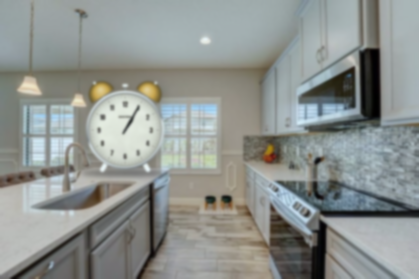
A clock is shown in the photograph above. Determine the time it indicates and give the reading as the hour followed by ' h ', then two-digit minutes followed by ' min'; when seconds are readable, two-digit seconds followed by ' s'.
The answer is 1 h 05 min
